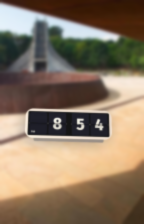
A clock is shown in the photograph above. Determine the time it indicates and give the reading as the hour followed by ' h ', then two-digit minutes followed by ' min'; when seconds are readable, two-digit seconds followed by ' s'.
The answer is 8 h 54 min
